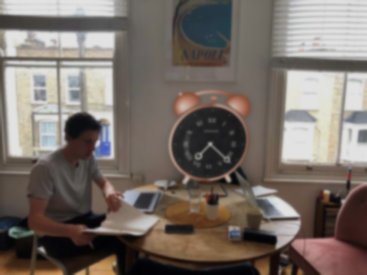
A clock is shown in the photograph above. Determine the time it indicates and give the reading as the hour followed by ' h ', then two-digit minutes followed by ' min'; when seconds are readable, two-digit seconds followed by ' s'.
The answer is 7 h 22 min
